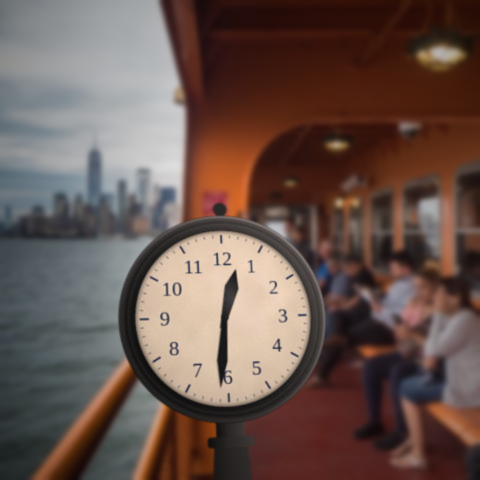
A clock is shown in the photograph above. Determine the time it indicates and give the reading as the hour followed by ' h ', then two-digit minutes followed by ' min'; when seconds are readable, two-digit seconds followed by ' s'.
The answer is 12 h 31 min
